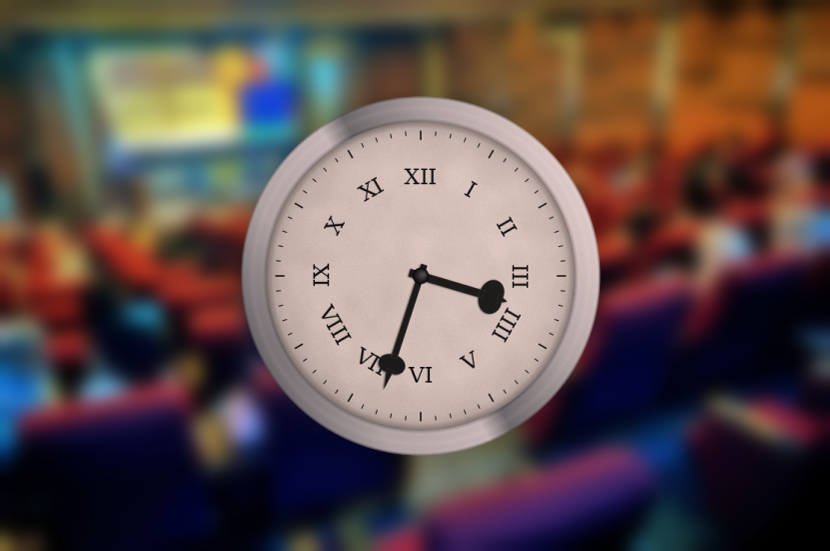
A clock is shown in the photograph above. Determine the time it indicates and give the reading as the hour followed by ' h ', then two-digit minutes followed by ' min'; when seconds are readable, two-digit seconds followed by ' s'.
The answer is 3 h 33 min
